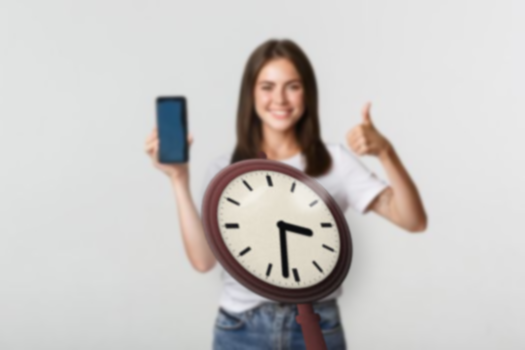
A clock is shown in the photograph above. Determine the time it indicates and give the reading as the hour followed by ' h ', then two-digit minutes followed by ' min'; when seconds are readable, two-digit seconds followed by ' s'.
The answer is 3 h 32 min
